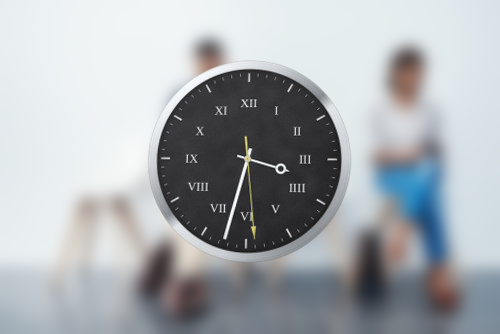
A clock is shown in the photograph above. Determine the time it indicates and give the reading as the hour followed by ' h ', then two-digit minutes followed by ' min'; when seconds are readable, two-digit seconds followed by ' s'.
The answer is 3 h 32 min 29 s
